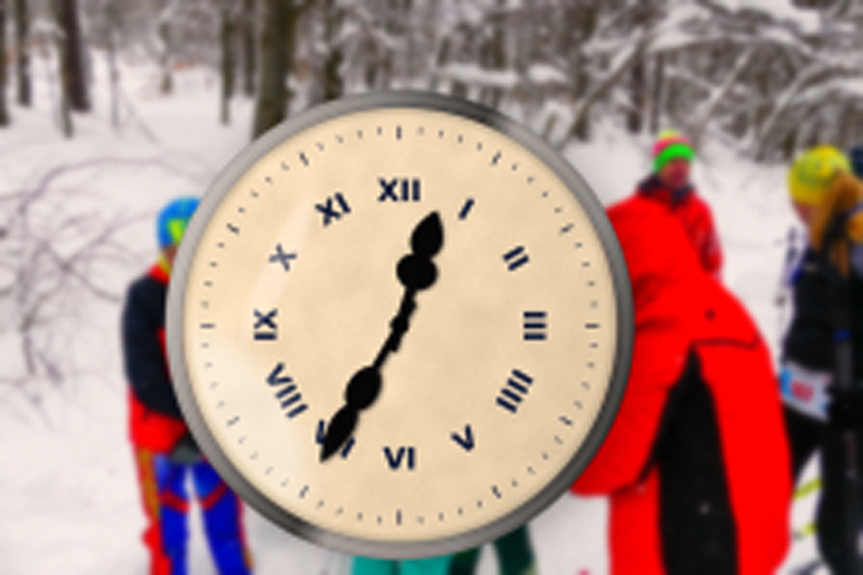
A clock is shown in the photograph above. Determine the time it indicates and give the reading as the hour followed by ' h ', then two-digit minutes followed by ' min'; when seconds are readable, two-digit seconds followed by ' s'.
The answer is 12 h 35 min
